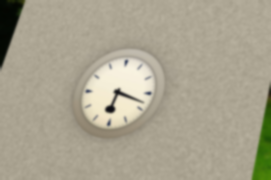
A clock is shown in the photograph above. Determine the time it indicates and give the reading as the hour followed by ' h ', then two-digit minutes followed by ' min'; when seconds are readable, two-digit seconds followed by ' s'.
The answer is 6 h 18 min
